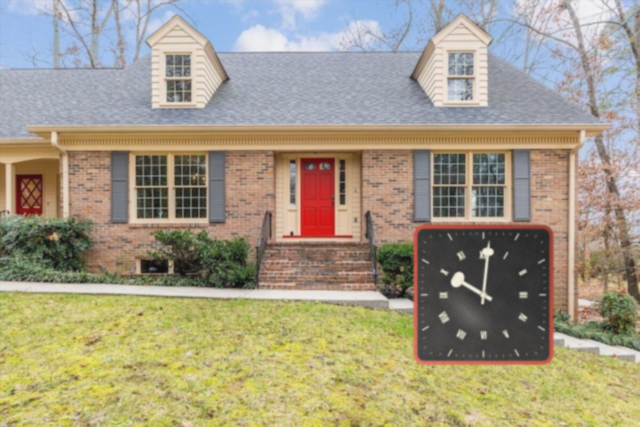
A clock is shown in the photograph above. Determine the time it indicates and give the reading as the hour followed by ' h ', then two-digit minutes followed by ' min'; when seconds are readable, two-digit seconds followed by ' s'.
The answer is 10 h 01 min
